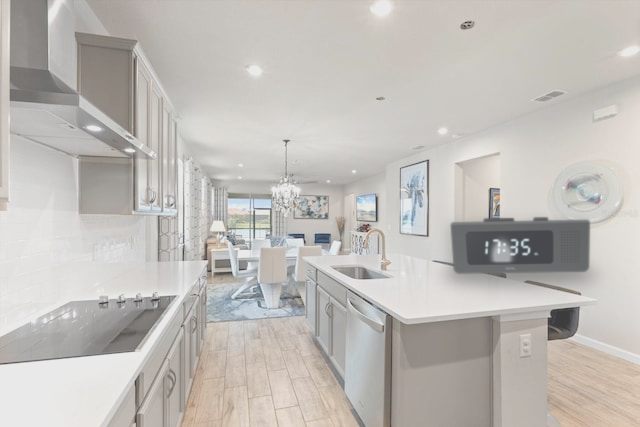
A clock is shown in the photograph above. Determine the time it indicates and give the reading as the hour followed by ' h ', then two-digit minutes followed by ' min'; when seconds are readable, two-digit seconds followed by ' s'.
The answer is 17 h 35 min
